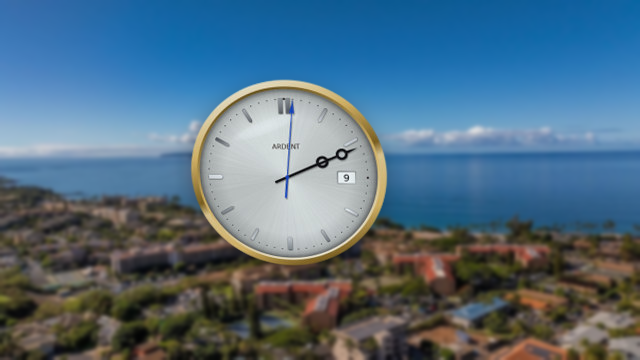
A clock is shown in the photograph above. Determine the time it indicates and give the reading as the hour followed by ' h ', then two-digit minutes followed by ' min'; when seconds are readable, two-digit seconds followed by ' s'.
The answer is 2 h 11 min 01 s
